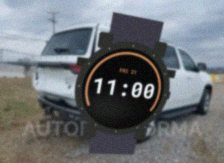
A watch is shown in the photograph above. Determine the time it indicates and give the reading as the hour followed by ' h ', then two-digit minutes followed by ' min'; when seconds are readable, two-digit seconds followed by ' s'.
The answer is 11 h 00 min
